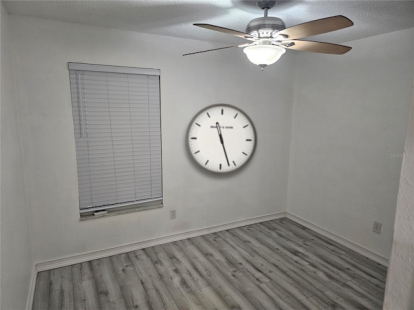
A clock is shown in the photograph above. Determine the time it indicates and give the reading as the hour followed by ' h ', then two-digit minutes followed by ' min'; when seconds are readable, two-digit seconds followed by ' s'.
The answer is 11 h 27 min
